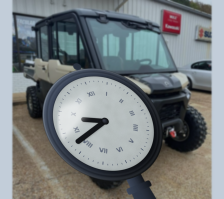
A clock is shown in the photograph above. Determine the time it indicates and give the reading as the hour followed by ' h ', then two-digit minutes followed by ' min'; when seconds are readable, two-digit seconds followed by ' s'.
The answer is 9 h 42 min
